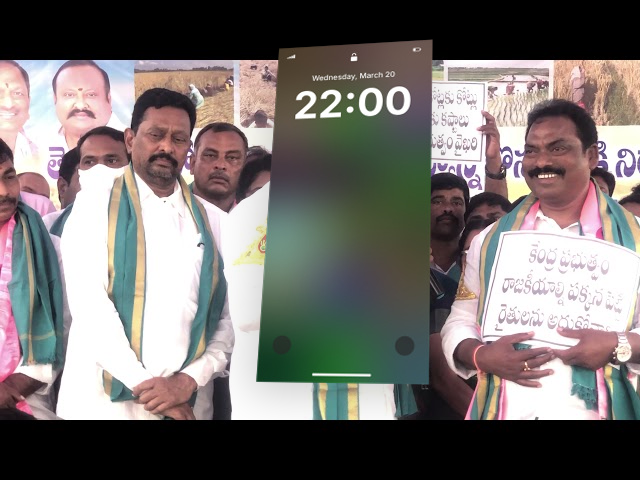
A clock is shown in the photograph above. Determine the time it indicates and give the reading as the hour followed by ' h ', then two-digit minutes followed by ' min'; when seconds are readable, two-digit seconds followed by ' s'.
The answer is 22 h 00 min
